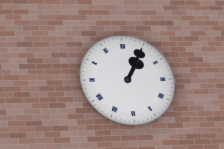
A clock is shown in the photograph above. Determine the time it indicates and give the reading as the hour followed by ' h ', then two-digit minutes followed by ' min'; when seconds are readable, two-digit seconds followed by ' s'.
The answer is 1 h 05 min
